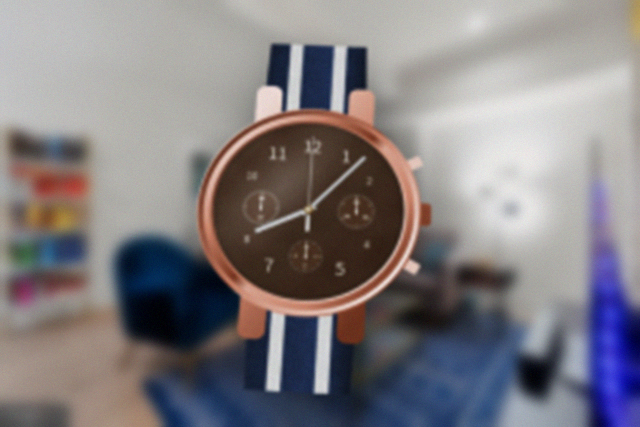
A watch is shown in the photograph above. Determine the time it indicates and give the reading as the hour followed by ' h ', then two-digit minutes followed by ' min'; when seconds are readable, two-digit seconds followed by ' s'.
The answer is 8 h 07 min
